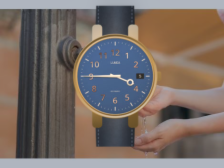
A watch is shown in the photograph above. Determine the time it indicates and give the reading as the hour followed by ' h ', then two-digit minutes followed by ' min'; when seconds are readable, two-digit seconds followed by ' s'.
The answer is 3 h 45 min
